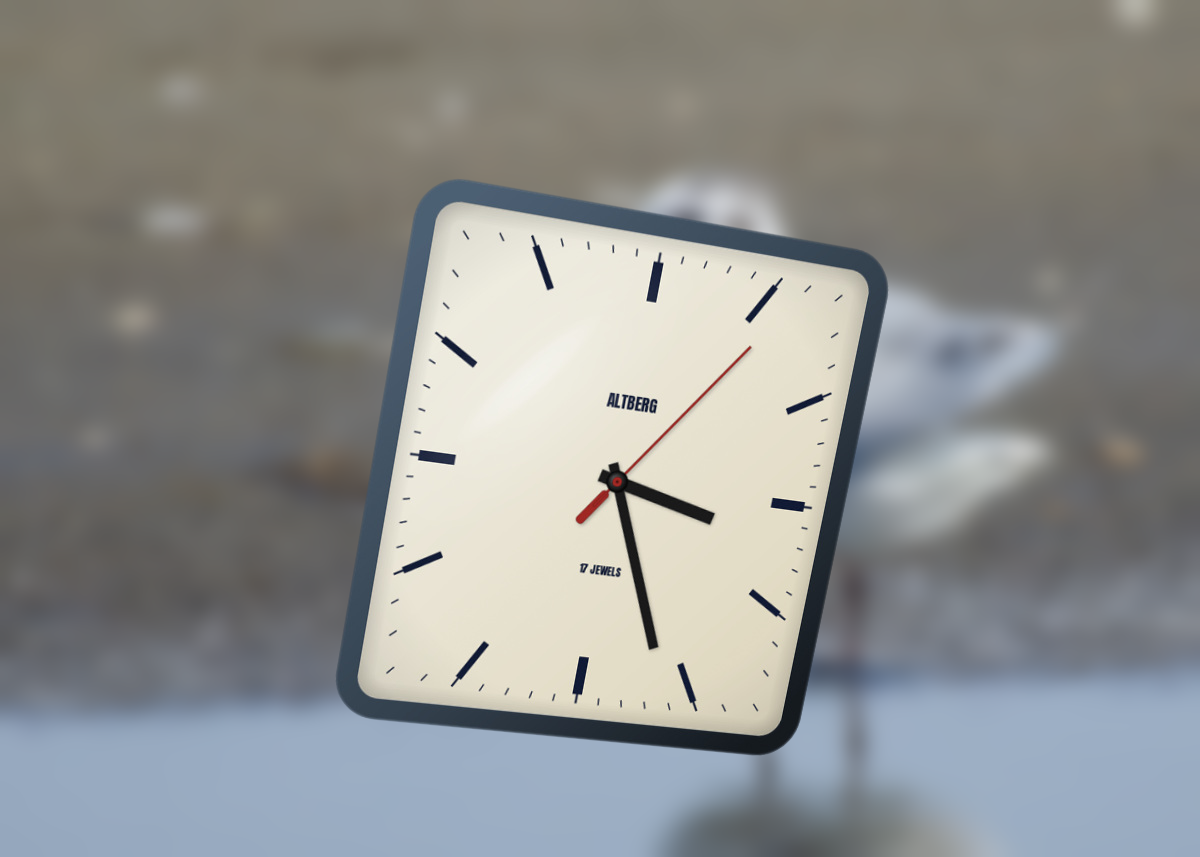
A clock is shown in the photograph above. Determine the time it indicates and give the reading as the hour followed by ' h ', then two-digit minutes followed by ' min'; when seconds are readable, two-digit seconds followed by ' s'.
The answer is 3 h 26 min 06 s
